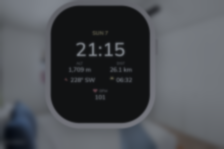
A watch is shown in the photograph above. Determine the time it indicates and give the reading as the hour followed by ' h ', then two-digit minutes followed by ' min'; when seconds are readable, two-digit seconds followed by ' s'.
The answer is 21 h 15 min
